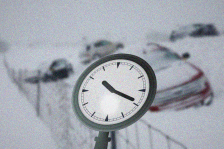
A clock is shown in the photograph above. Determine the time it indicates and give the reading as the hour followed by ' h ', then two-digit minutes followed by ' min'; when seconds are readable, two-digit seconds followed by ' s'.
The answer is 10 h 19 min
